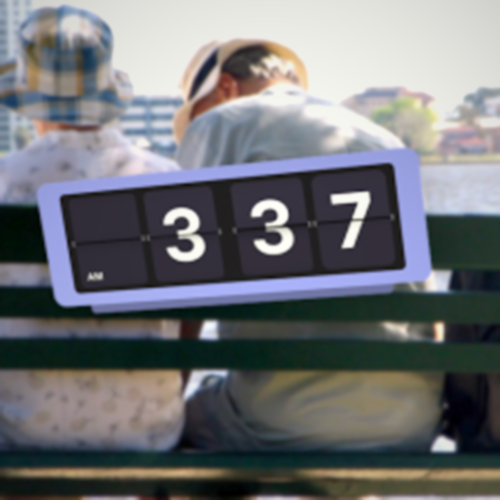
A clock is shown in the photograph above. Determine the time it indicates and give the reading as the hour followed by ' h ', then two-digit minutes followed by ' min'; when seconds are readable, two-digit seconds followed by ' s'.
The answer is 3 h 37 min
